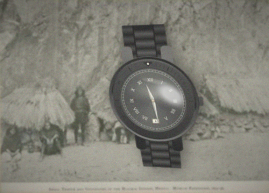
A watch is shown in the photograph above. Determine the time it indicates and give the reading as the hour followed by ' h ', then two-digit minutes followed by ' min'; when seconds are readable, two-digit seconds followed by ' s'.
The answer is 11 h 29 min
